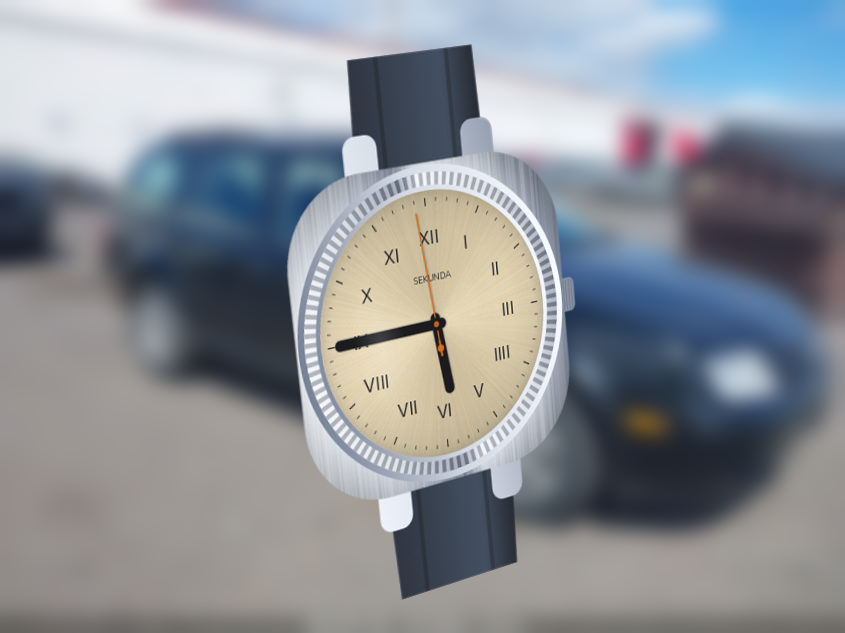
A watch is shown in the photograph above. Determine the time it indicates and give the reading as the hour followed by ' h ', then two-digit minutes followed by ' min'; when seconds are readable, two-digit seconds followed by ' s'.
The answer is 5 h 44 min 59 s
